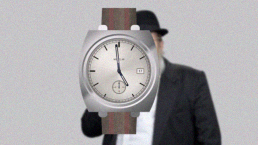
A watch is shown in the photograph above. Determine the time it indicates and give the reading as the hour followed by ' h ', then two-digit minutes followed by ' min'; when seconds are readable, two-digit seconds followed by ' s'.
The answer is 4 h 59 min
